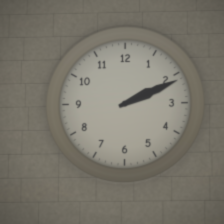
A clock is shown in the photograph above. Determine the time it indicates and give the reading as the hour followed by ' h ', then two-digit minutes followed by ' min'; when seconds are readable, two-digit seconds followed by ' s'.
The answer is 2 h 11 min
